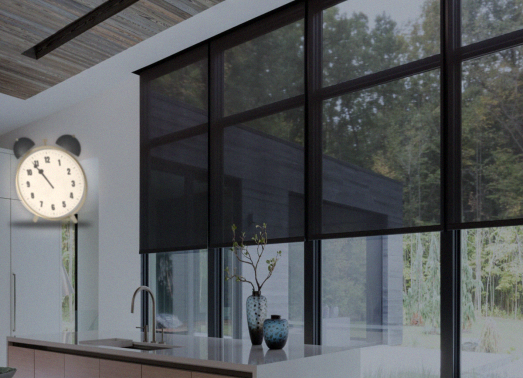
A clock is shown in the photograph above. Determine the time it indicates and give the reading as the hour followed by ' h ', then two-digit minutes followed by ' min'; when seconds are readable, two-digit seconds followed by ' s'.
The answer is 10 h 54 min
